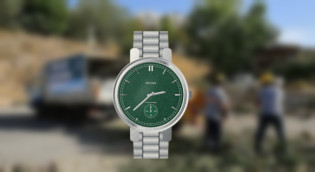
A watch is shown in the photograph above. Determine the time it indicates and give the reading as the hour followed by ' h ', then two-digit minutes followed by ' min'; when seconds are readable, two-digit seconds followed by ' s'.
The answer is 2 h 38 min
